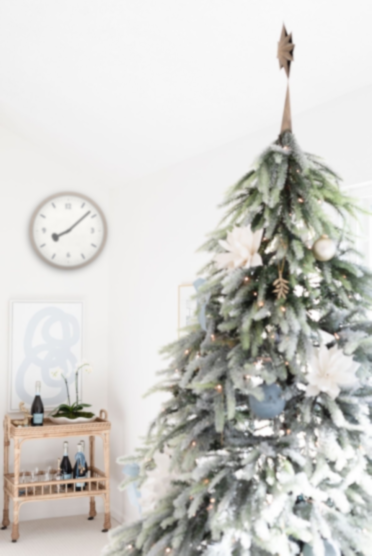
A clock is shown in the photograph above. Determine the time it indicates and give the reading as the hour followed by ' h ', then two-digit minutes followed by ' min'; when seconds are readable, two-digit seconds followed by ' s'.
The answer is 8 h 08 min
